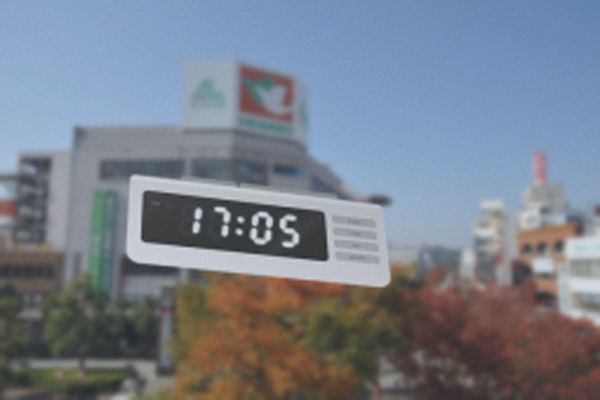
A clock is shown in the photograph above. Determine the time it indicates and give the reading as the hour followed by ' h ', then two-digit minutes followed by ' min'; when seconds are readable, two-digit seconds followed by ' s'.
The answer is 17 h 05 min
